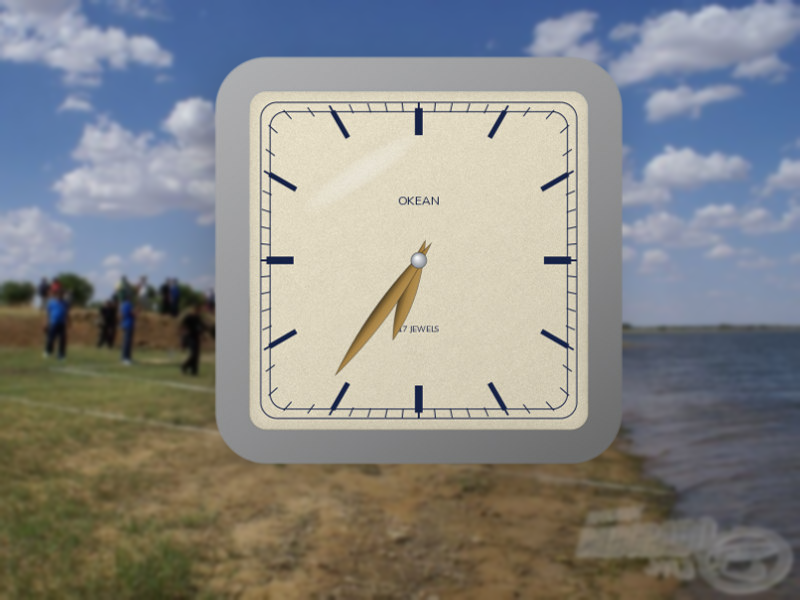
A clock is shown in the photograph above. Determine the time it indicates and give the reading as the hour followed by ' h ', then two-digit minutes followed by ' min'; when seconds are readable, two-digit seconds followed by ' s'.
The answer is 6 h 36 min
